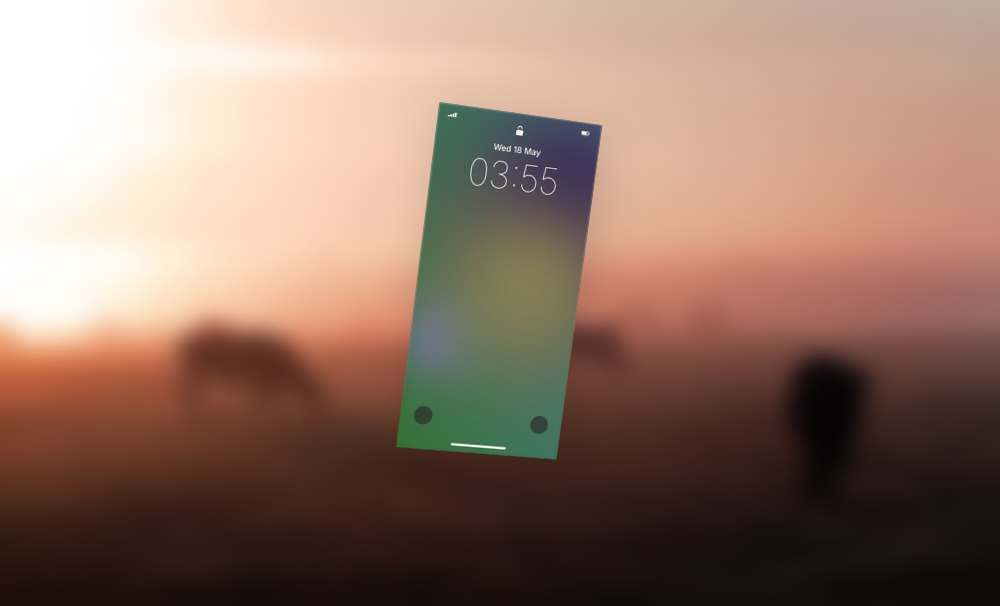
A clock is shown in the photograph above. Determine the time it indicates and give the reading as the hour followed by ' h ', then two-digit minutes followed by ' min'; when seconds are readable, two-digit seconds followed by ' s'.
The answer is 3 h 55 min
